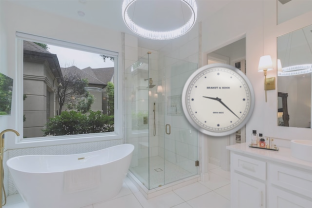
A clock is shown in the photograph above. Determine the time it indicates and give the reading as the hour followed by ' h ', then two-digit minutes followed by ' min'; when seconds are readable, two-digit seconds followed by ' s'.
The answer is 9 h 22 min
